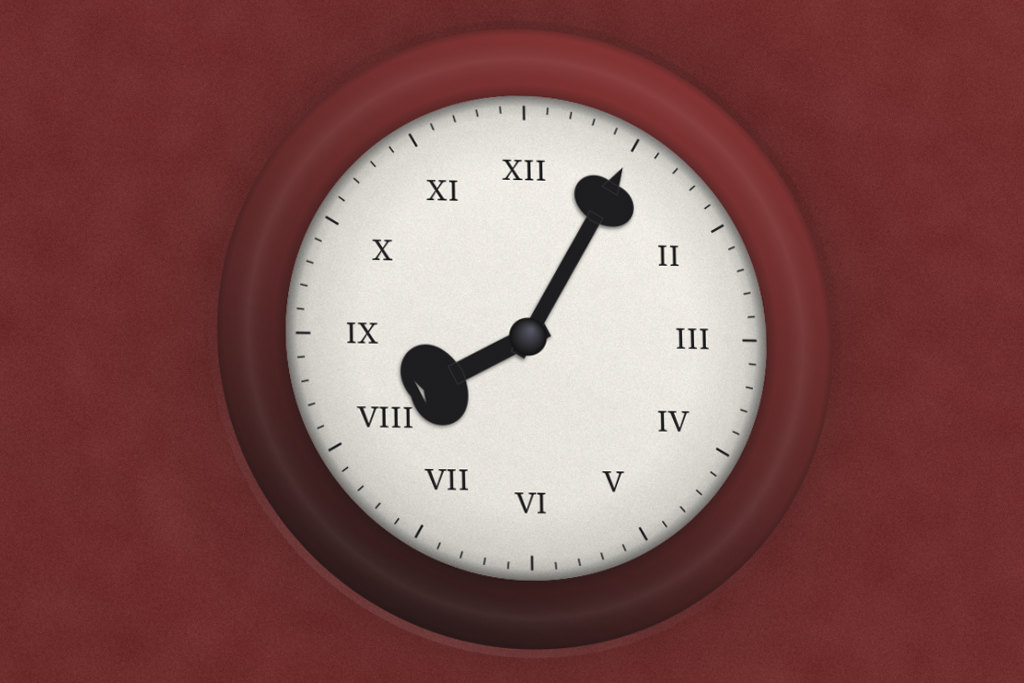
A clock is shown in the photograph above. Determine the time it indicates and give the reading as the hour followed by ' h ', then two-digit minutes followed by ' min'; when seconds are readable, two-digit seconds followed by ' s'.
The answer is 8 h 05 min
